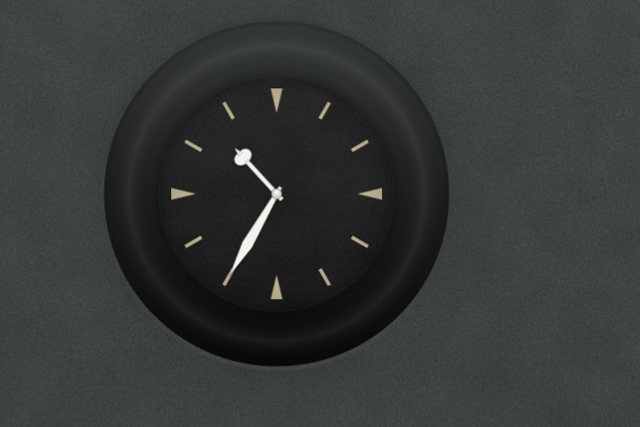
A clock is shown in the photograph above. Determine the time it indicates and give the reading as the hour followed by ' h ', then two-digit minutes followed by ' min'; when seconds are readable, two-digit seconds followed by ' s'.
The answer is 10 h 35 min
